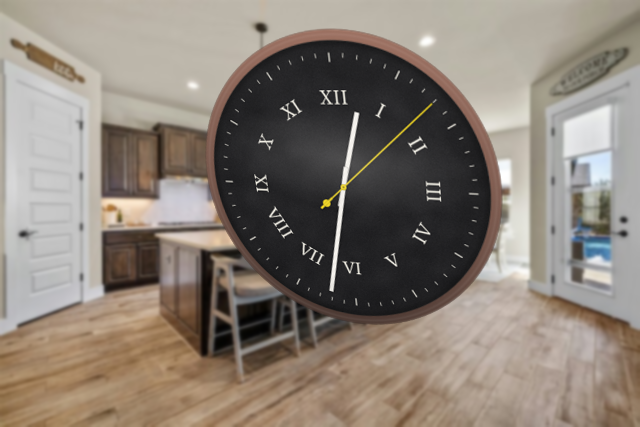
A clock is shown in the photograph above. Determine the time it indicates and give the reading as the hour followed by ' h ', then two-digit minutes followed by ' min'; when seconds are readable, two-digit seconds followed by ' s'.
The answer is 12 h 32 min 08 s
